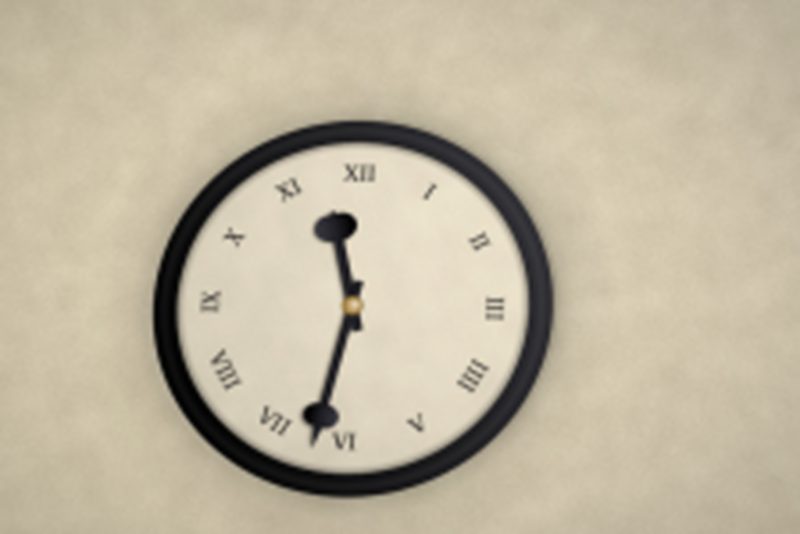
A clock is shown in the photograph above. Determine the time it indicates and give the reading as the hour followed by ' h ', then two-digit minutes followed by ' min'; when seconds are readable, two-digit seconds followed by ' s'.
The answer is 11 h 32 min
